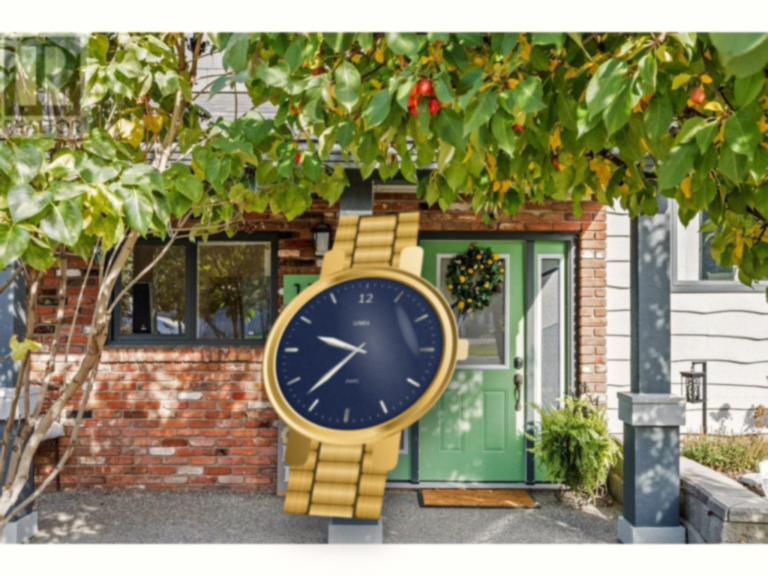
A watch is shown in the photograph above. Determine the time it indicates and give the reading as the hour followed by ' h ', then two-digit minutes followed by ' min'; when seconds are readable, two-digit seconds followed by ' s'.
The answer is 9 h 37 min
